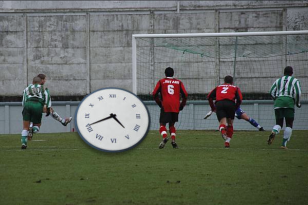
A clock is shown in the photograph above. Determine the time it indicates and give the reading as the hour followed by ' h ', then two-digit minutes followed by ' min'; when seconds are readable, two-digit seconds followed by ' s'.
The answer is 4 h 41 min
